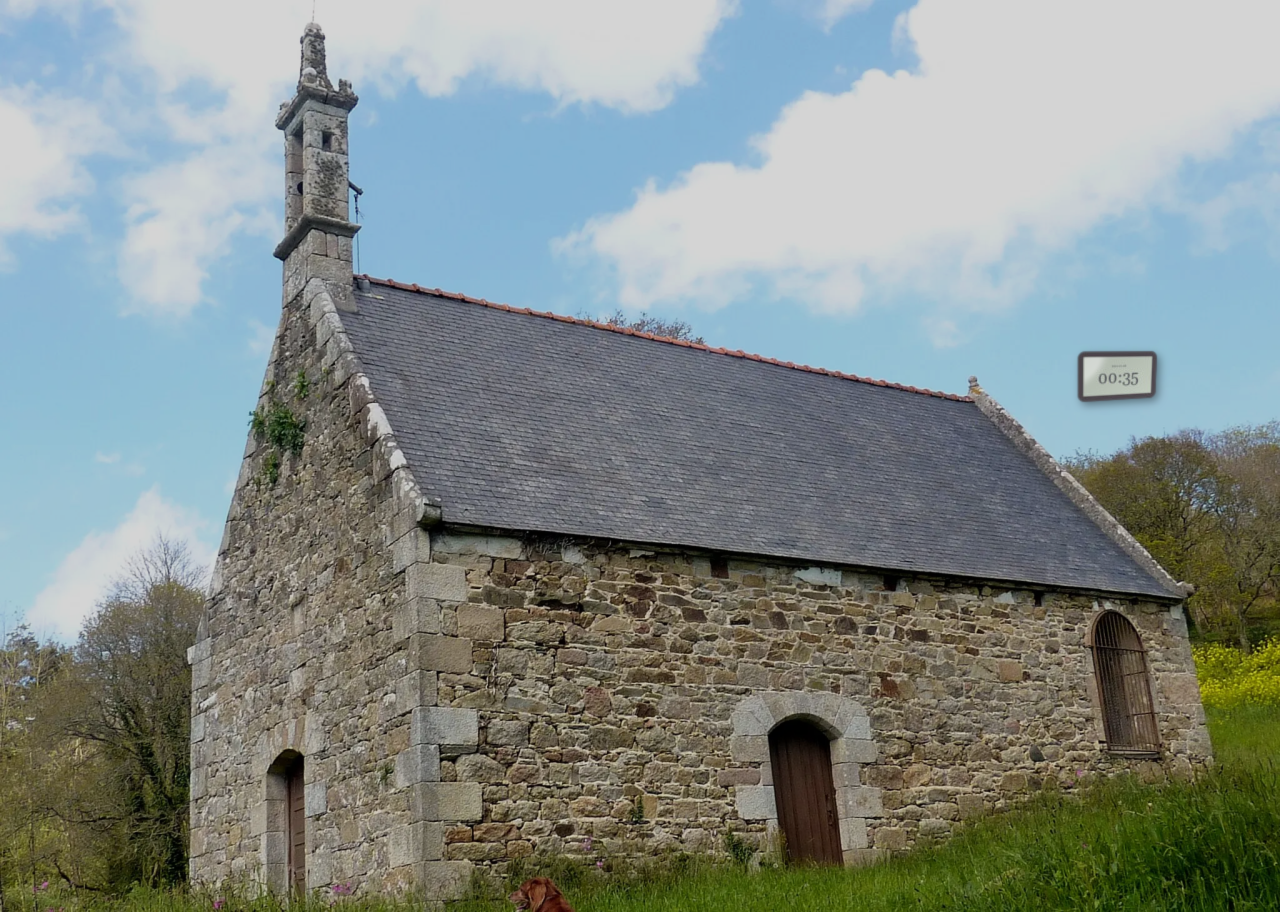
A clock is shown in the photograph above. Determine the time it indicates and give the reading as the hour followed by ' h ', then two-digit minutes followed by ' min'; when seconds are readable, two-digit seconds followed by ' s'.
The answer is 0 h 35 min
